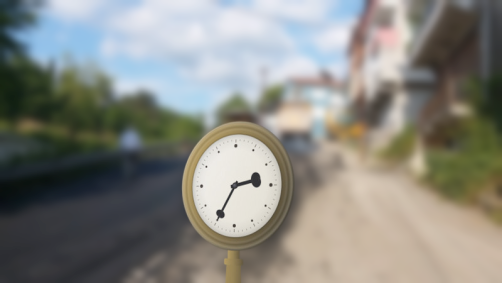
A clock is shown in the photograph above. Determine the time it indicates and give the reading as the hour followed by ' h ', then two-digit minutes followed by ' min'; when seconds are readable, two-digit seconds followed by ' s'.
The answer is 2 h 35 min
